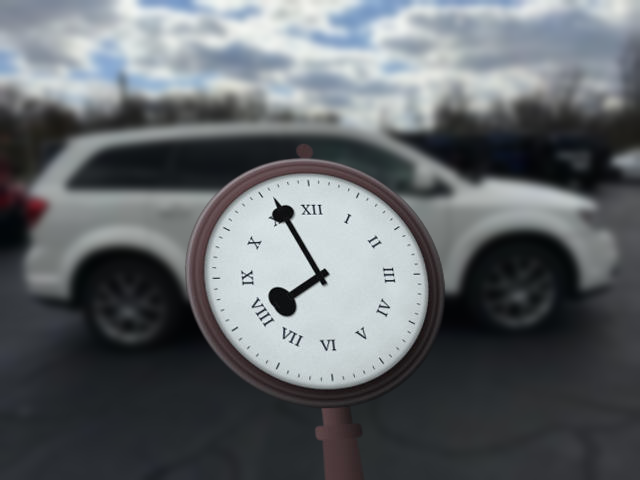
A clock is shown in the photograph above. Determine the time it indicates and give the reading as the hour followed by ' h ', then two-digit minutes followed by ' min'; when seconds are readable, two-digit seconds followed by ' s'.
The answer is 7 h 56 min
